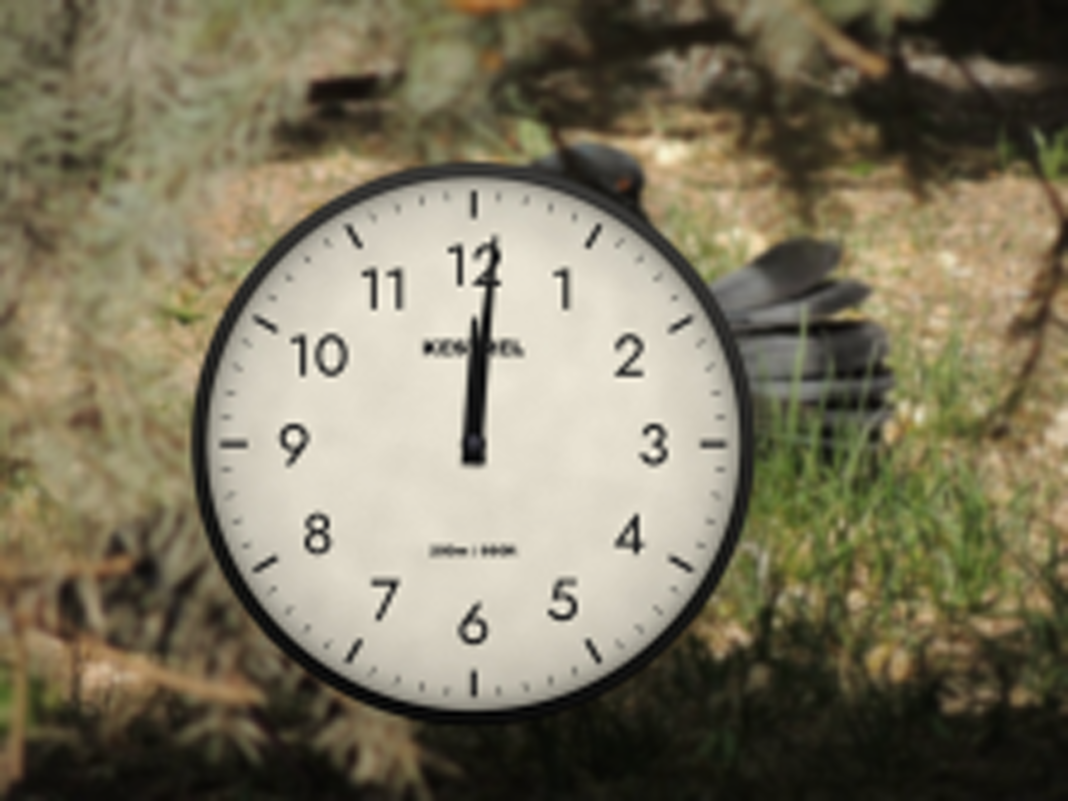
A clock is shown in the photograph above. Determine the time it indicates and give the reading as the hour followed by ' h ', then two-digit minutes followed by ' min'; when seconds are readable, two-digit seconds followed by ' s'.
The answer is 12 h 01 min
